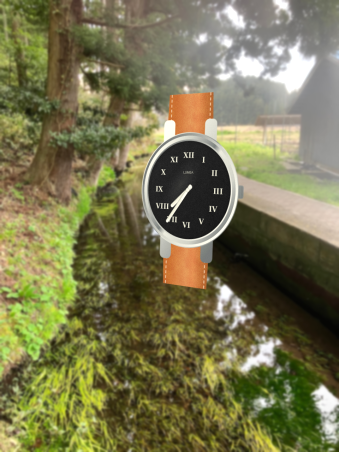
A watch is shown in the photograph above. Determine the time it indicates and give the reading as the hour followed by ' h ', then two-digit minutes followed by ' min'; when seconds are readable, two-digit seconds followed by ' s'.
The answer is 7 h 36 min
